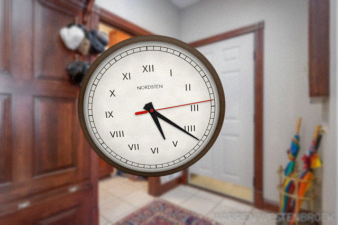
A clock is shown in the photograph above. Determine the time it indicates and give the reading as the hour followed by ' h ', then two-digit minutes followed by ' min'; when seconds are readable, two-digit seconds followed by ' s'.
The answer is 5 h 21 min 14 s
